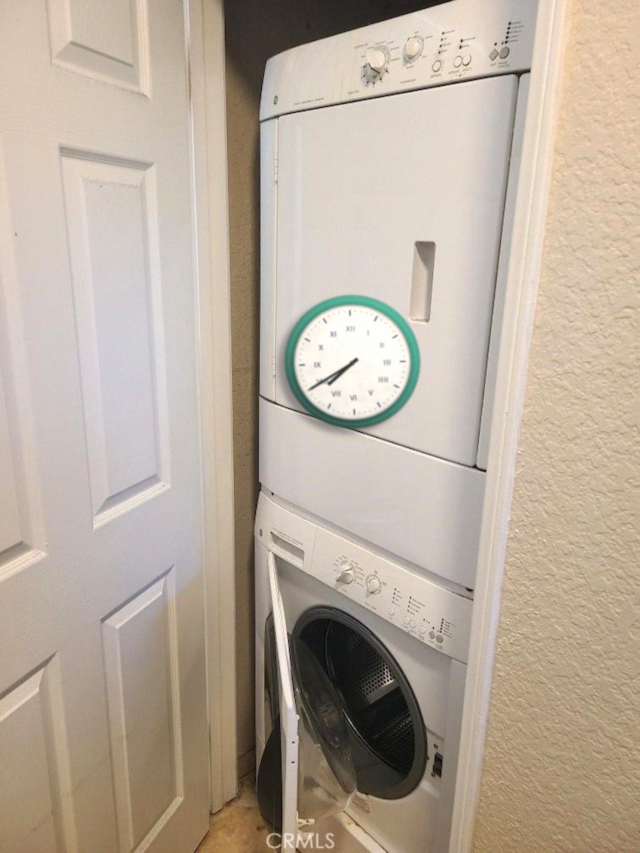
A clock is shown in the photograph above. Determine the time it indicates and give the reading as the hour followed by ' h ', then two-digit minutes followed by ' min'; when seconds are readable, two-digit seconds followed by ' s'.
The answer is 7 h 40 min
